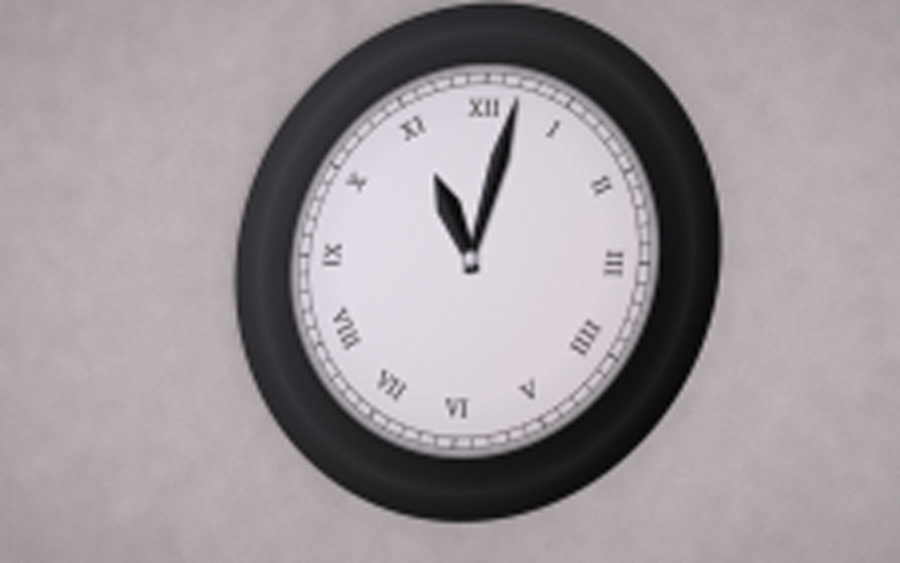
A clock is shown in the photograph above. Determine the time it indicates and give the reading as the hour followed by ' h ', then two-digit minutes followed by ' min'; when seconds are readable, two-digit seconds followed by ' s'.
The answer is 11 h 02 min
